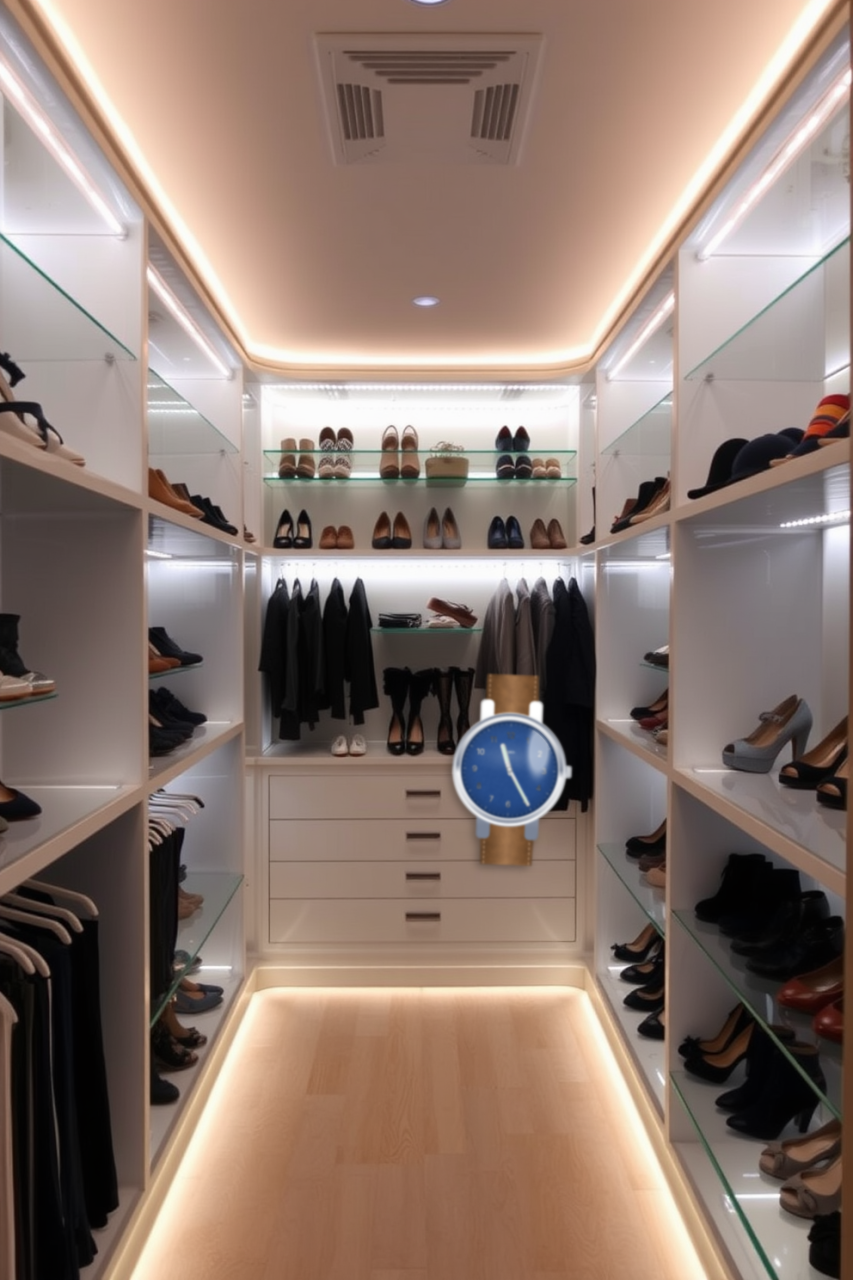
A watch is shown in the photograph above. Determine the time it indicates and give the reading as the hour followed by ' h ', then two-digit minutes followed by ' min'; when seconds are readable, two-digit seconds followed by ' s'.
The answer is 11 h 25 min
